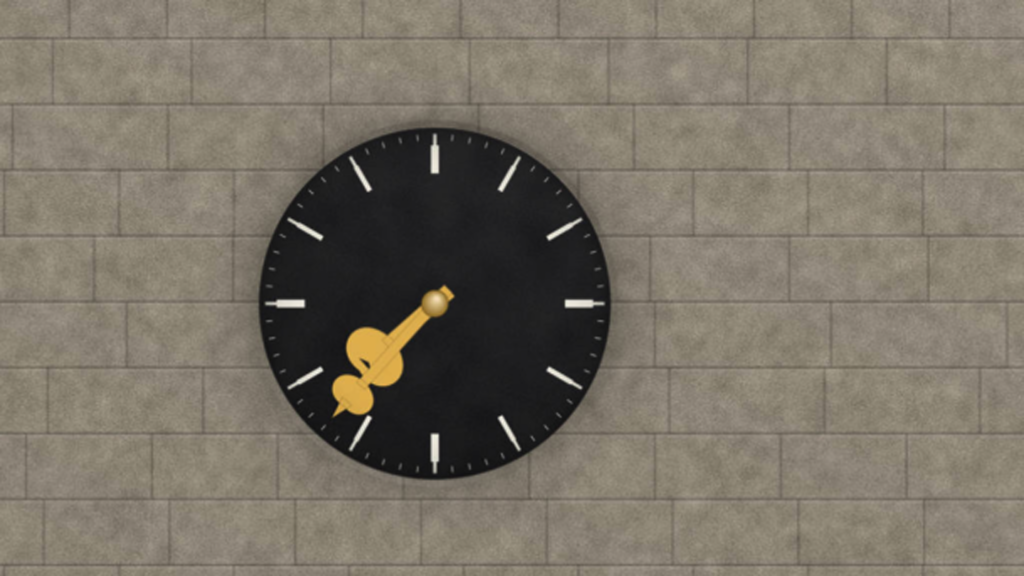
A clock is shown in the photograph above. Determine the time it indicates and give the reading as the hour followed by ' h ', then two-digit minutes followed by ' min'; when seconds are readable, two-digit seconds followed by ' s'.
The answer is 7 h 37 min
